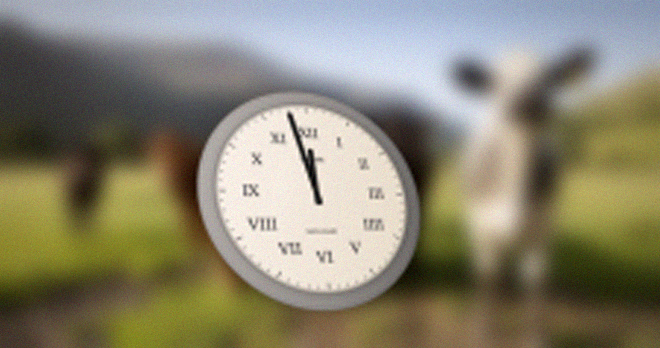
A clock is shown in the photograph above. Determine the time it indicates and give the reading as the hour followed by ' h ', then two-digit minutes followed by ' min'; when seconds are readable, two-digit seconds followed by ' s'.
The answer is 11 h 58 min
